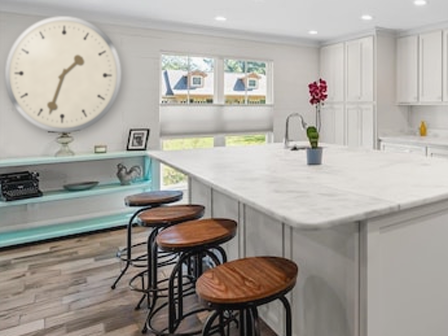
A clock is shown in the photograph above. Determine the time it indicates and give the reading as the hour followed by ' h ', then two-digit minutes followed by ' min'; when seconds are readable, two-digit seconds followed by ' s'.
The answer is 1 h 33 min
